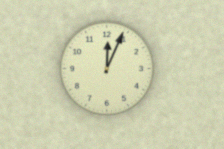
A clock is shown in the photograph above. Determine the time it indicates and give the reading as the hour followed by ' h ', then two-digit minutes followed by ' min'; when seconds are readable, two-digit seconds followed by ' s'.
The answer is 12 h 04 min
